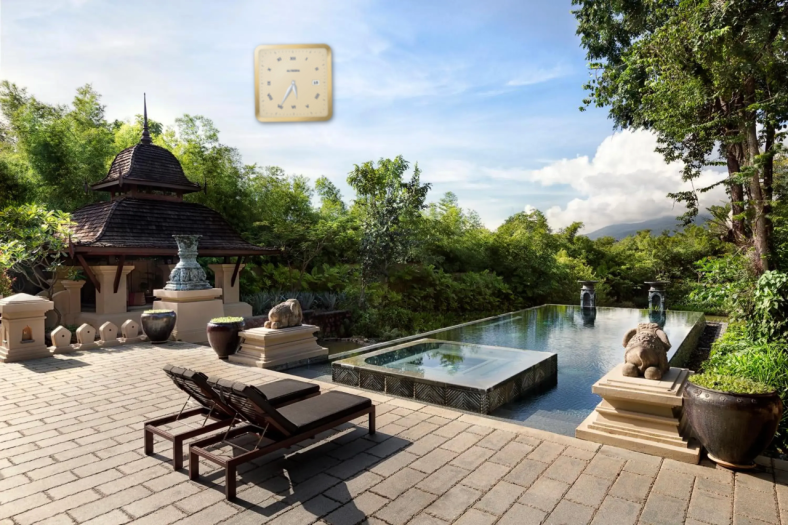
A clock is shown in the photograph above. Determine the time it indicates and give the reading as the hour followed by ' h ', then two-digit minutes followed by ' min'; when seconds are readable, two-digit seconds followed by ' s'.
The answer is 5 h 35 min
